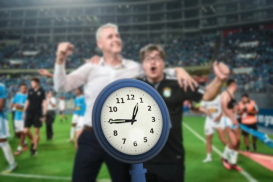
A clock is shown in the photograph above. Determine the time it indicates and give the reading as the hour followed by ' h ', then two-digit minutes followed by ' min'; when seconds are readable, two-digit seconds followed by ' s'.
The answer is 12 h 45 min
